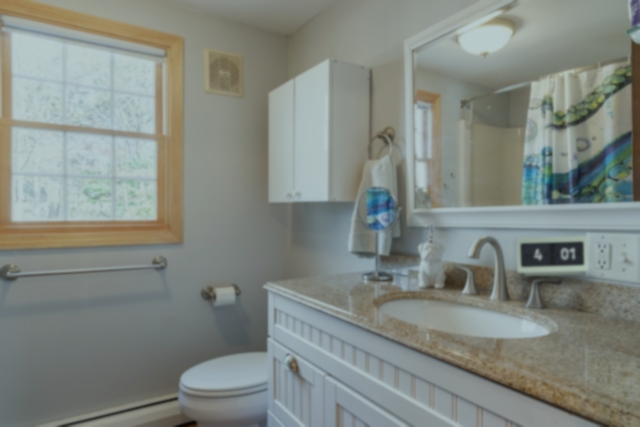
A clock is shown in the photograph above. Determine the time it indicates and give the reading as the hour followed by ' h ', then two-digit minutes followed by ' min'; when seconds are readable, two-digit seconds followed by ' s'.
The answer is 4 h 01 min
